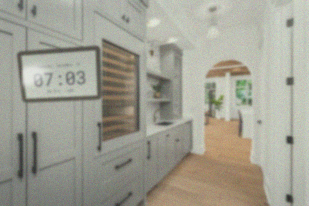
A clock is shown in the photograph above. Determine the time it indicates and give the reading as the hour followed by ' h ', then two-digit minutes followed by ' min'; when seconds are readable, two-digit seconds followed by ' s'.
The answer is 7 h 03 min
